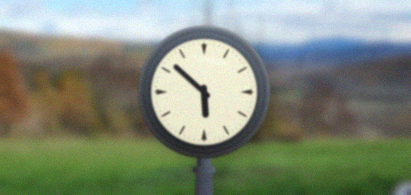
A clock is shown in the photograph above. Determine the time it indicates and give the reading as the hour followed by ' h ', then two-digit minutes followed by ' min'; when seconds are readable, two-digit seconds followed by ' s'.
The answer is 5 h 52 min
